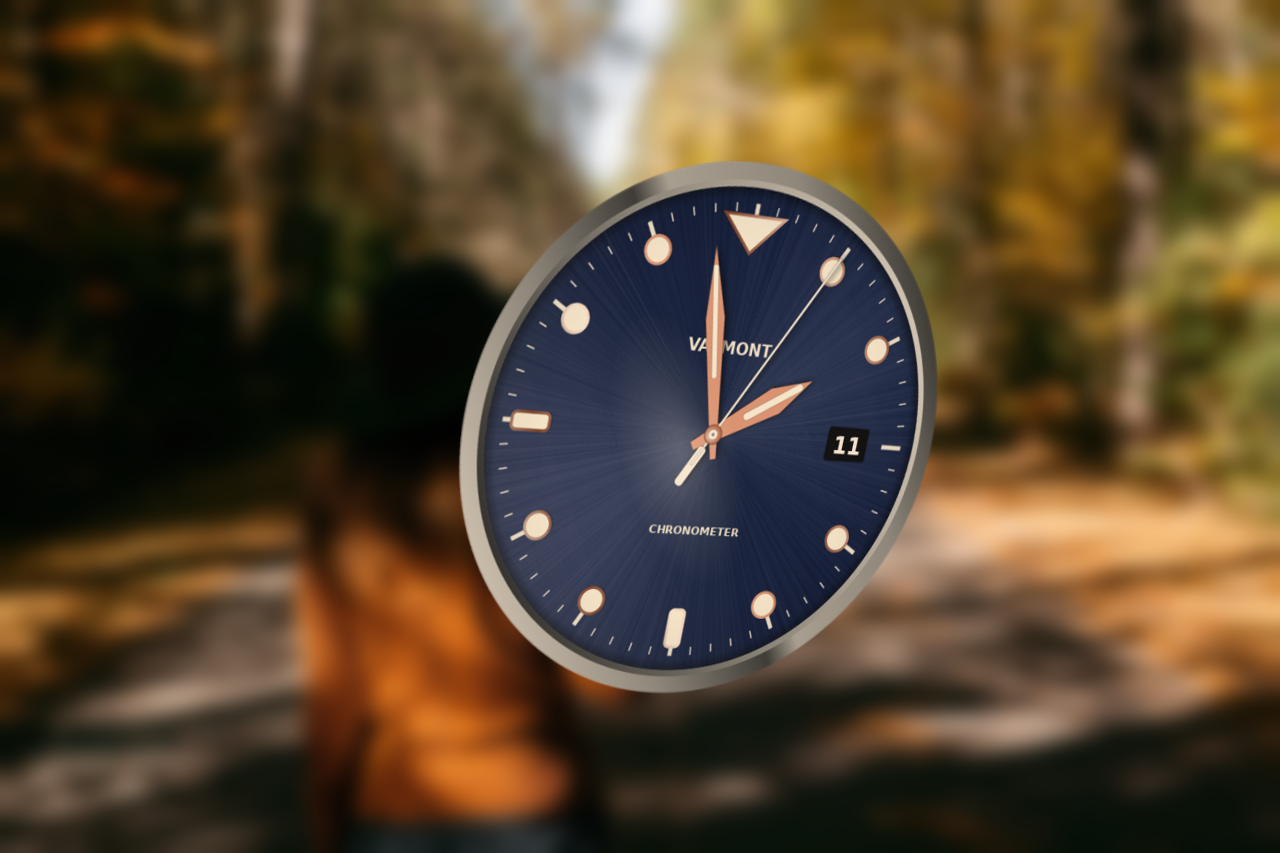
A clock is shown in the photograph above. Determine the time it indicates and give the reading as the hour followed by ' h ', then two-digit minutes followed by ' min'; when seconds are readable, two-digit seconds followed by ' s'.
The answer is 1 h 58 min 05 s
